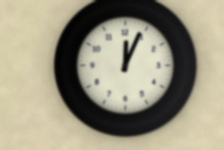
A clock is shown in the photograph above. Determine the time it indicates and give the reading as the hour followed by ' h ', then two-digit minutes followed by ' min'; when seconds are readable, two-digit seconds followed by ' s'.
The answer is 12 h 04 min
